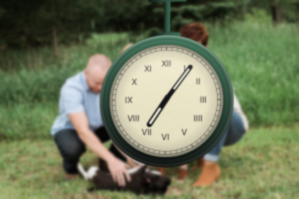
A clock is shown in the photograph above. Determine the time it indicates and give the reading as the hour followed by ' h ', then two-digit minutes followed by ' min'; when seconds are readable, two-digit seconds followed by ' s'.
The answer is 7 h 06 min
